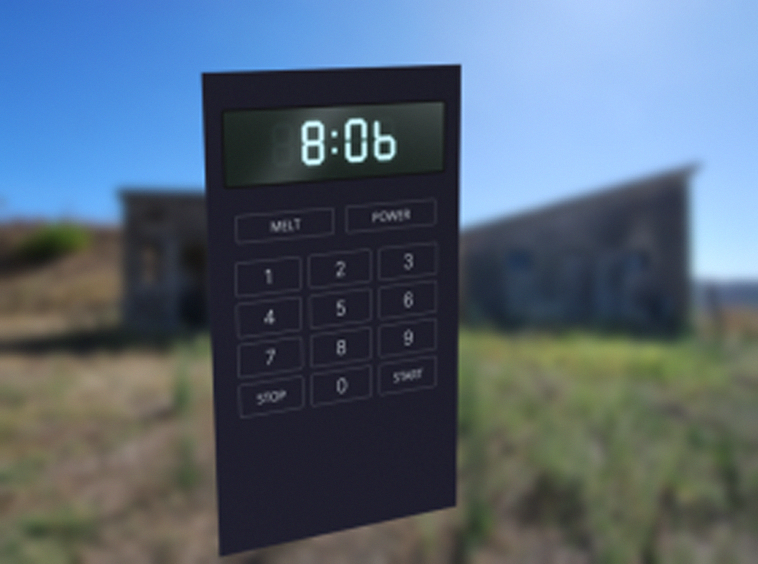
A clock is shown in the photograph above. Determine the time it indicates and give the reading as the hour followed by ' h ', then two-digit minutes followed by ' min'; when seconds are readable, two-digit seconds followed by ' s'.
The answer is 8 h 06 min
